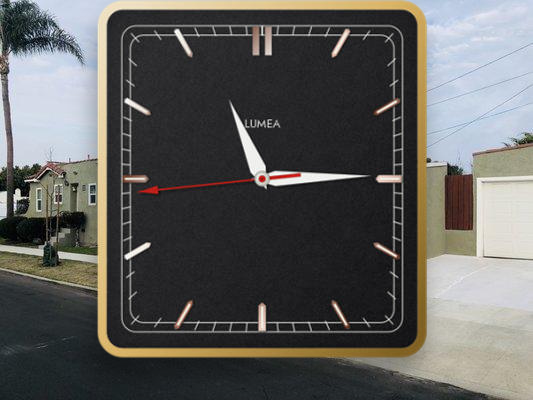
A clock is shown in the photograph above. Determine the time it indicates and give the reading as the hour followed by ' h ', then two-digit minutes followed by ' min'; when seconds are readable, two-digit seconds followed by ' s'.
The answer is 11 h 14 min 44 s
